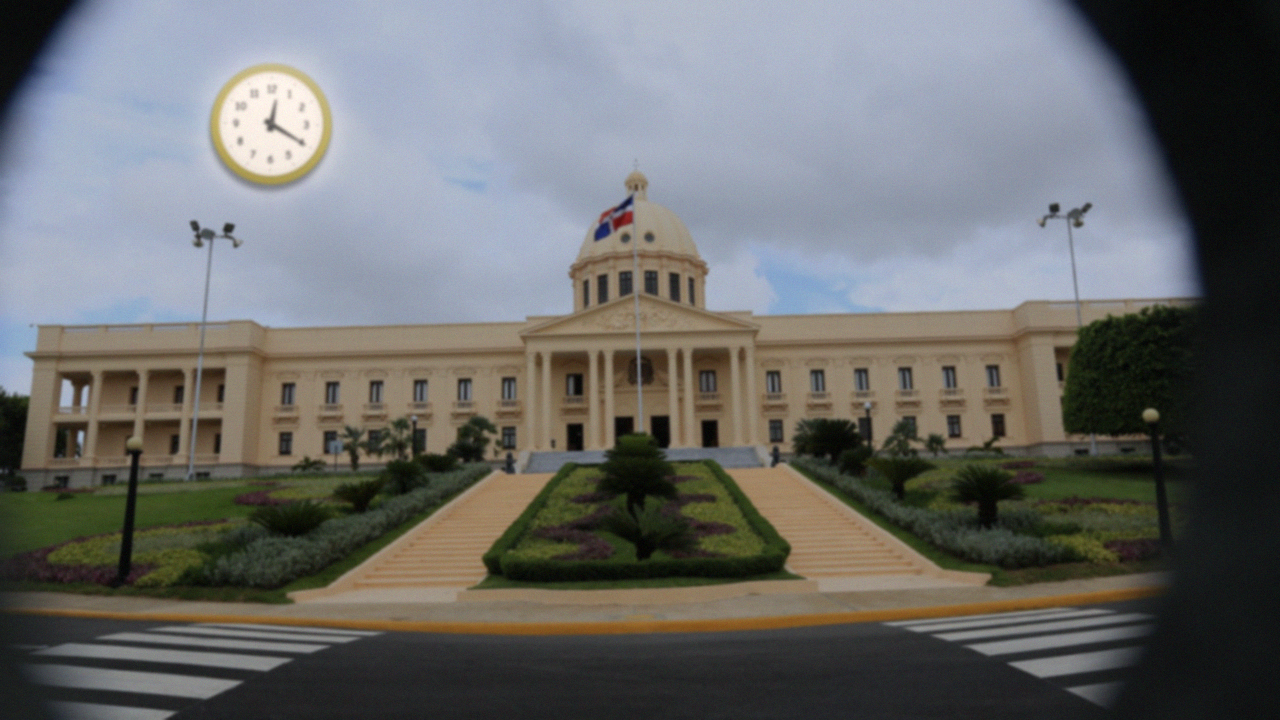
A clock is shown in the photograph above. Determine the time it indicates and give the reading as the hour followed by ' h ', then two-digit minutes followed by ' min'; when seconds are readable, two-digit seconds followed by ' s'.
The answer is 12 h 20 min
